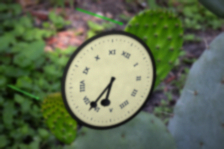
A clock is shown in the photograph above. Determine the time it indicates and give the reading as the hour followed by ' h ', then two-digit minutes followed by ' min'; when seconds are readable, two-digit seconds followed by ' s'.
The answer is 5 h 32 min
